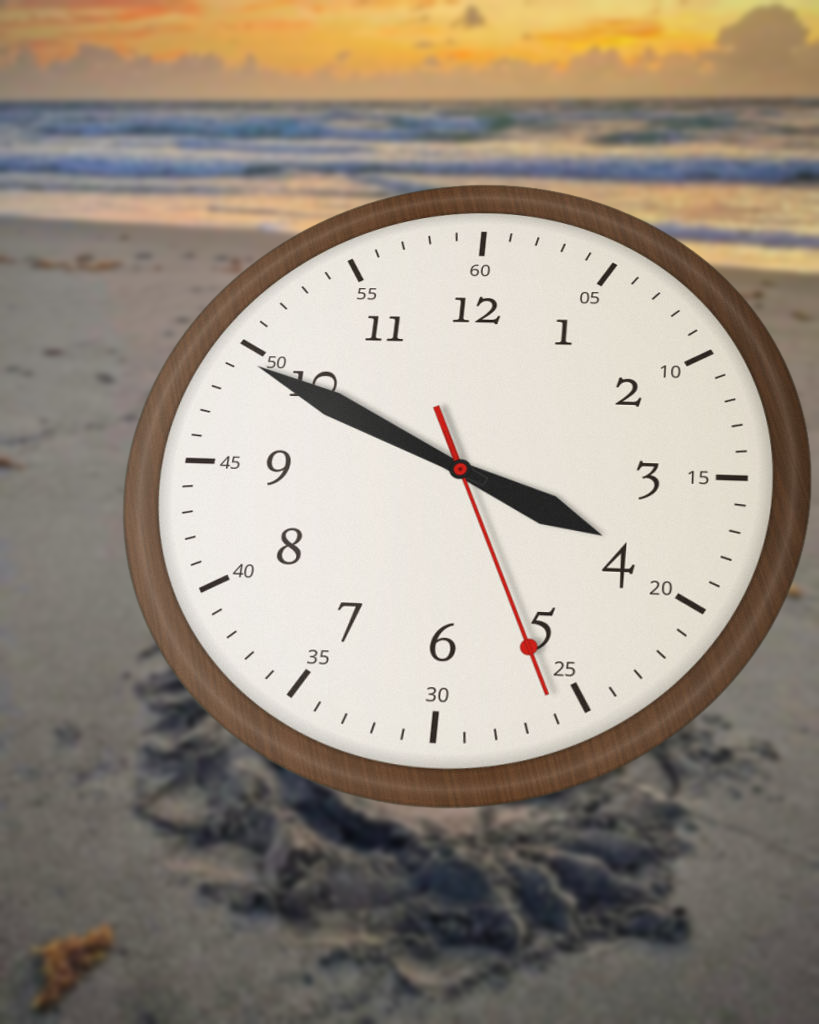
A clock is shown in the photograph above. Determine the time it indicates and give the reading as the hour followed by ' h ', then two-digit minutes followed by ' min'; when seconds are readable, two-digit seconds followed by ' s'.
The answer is 3 h 49 min 26 s
